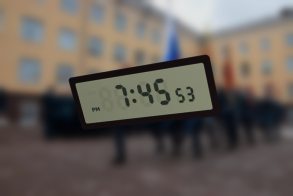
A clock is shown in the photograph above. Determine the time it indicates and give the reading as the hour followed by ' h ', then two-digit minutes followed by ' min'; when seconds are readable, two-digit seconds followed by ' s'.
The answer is 7 h 45 min 53 s
